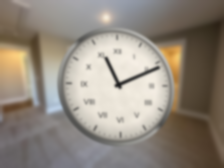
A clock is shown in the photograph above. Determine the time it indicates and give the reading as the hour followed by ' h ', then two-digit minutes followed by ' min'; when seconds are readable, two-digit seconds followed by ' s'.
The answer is 11 h 11 min
